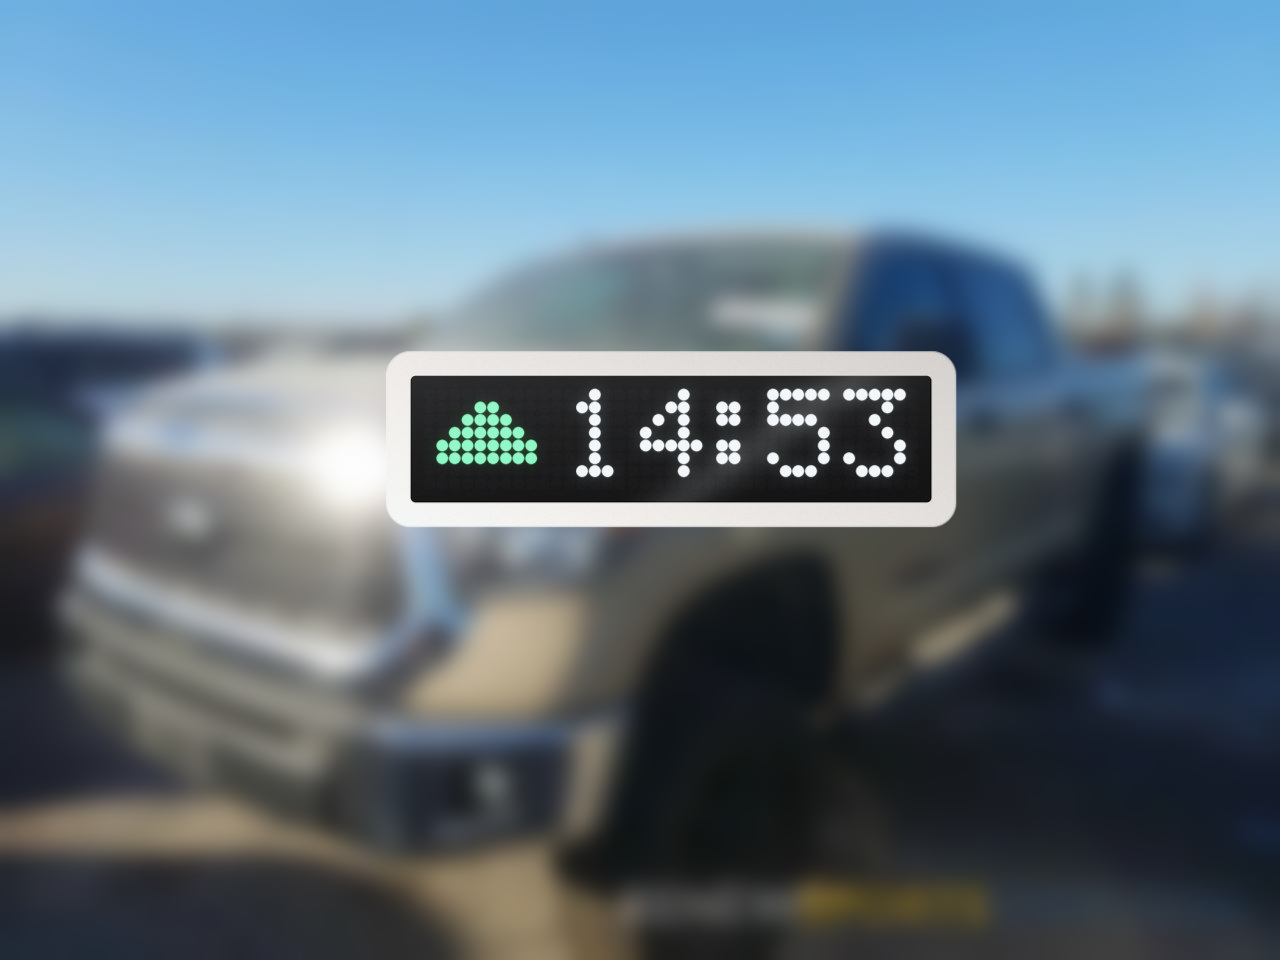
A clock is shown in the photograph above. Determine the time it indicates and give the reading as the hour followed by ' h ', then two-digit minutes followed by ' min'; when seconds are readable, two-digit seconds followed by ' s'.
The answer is 14 h 53 min
